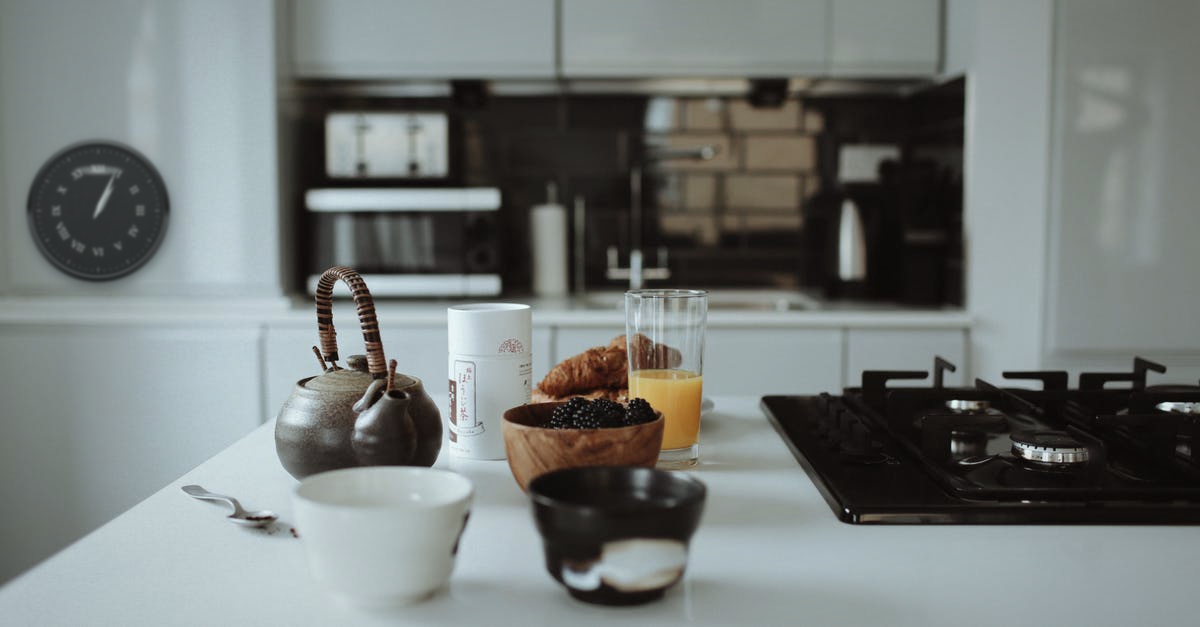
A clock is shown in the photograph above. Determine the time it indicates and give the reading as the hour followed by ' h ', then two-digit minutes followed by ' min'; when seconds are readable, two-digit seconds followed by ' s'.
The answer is 1 h 04 min
